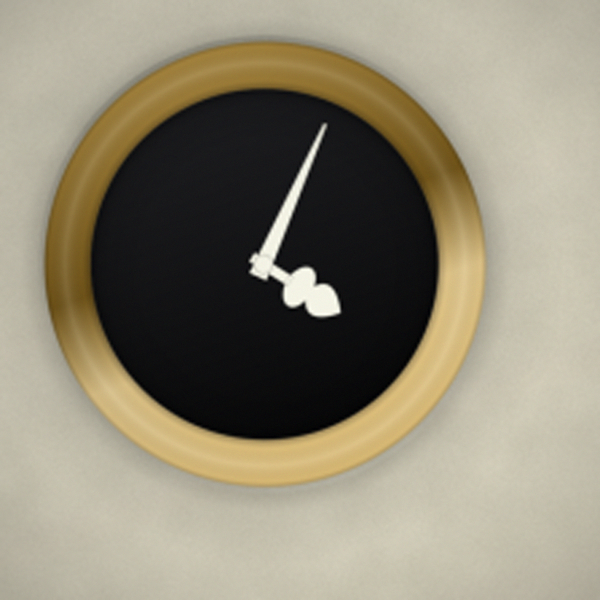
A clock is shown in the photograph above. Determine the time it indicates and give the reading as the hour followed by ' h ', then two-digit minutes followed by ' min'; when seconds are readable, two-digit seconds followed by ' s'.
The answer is 4 h 04 min
